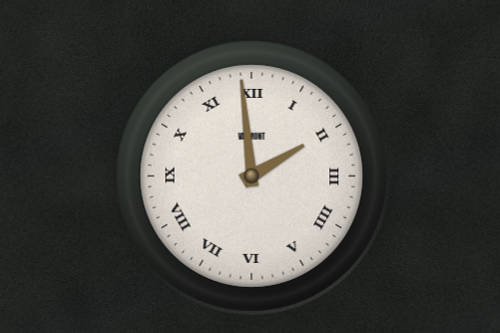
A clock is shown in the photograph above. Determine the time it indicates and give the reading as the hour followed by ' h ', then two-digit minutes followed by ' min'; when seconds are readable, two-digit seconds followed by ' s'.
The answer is 1 h 59 min
